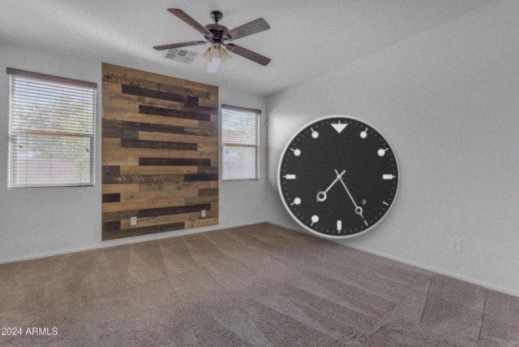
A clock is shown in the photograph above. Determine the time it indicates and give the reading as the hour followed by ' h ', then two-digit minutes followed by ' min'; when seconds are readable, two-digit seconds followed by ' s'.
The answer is 7 h 25 min
